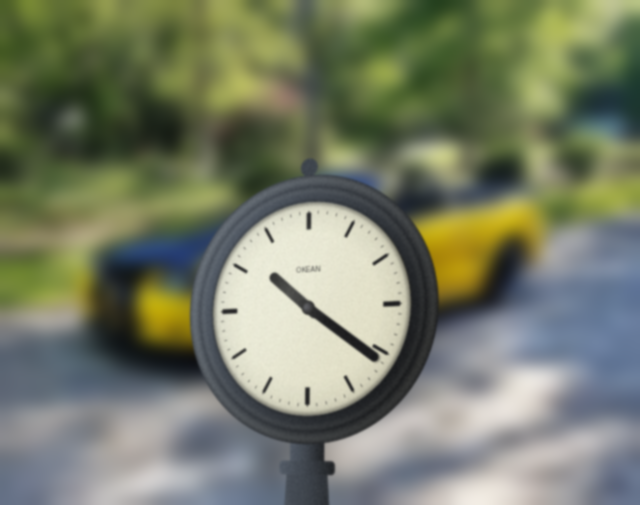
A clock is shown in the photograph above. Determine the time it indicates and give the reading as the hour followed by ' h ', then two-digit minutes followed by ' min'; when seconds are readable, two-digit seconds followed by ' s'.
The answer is 10 h 21 min
